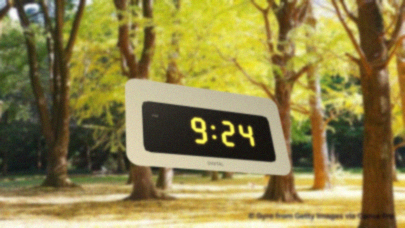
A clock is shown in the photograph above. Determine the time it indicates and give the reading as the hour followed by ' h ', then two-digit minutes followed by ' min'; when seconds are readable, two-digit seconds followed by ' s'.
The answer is 9 h 24 min
